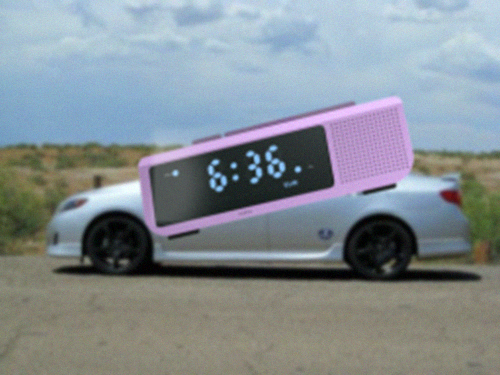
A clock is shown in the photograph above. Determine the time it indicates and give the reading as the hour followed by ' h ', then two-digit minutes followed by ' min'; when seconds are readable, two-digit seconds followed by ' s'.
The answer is 6 h 36 min
